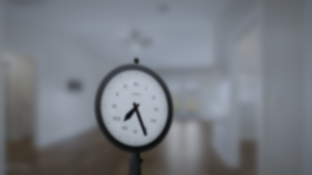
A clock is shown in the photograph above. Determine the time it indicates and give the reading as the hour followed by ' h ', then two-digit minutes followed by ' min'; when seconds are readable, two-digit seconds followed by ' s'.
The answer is 7 h 26 min
